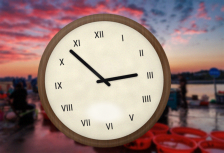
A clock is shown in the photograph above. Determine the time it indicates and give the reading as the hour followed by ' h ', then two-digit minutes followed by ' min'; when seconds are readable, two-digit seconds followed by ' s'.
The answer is 2 h 53 min
